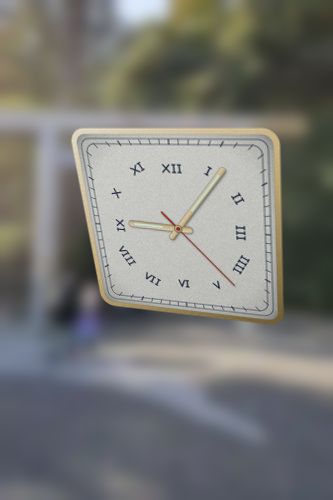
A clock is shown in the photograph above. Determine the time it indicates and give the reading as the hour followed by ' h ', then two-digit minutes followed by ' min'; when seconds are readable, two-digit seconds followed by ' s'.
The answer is 9 h 06 min 23 s
